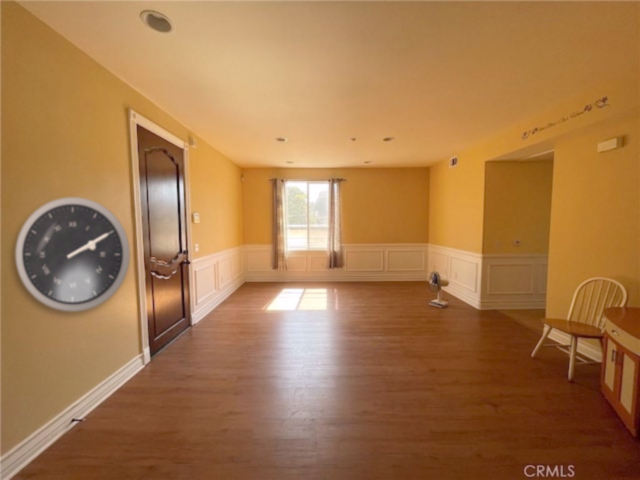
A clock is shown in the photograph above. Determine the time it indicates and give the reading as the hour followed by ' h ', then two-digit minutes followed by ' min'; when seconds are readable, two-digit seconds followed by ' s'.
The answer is 2 h 10 min
